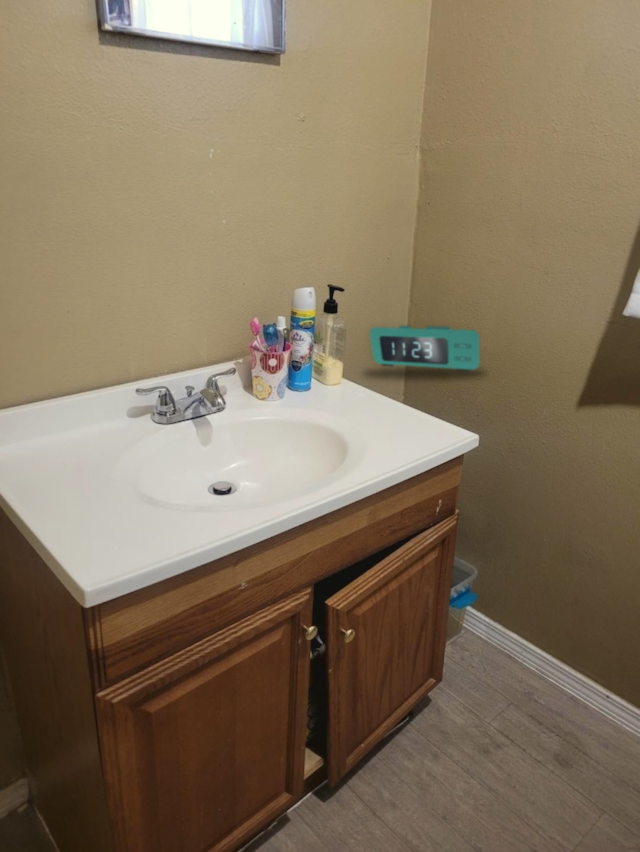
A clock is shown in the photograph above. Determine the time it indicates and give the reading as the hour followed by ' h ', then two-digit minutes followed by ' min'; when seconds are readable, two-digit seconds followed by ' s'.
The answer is 11 h 23 min
